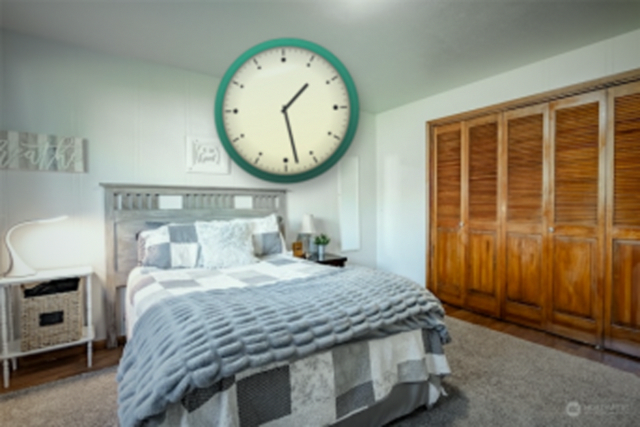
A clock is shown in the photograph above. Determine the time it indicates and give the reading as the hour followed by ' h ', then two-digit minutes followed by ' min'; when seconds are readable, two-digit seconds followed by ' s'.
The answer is 1 h 28 min
